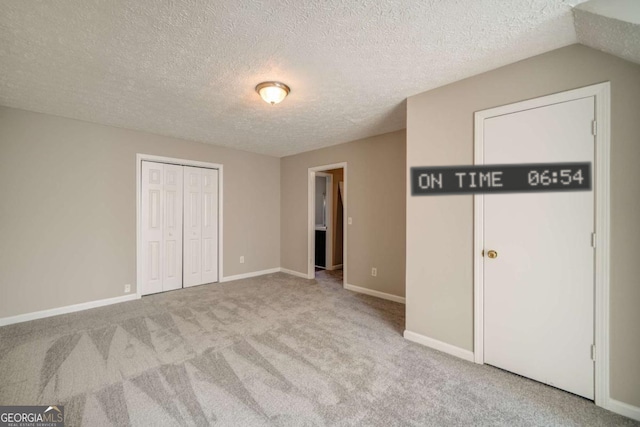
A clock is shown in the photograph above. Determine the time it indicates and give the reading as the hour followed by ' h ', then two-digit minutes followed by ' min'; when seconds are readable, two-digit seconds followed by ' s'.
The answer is 6 h 54 min
